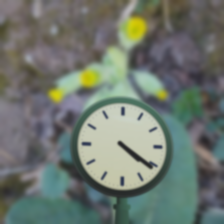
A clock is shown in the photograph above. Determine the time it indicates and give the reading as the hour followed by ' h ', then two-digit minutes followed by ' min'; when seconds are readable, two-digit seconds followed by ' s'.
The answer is 4 h 21 min
